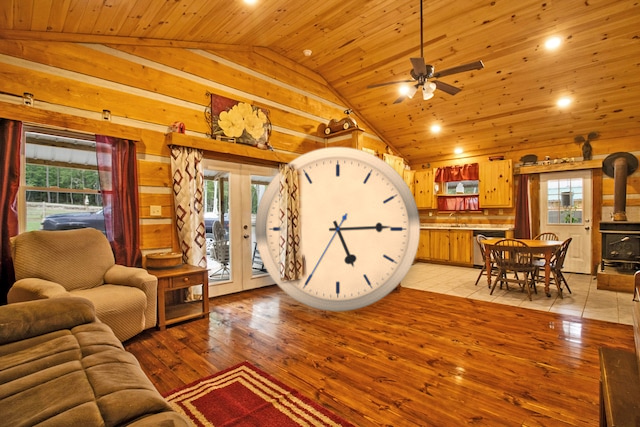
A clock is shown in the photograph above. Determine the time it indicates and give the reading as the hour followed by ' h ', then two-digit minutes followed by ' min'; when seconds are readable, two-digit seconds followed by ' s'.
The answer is 5 h 14 min 35 s
